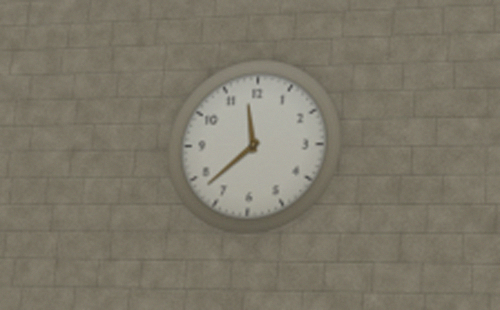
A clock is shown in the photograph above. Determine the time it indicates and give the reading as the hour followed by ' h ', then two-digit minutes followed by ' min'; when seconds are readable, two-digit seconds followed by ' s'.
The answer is 11 h 38 min
